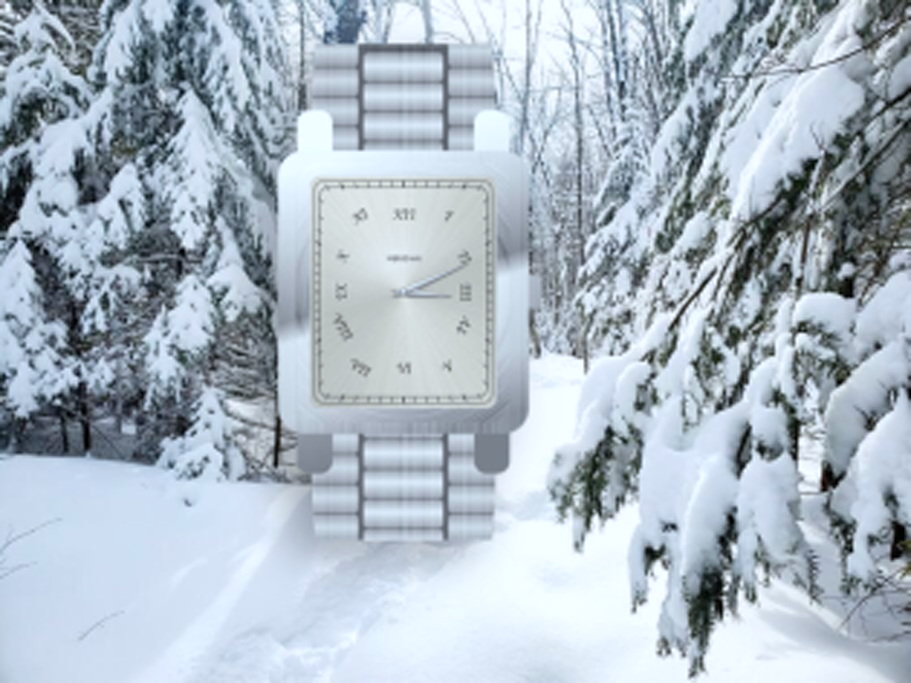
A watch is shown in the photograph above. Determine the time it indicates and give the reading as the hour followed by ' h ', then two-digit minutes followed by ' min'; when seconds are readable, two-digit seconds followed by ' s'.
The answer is 3 h 11 min
